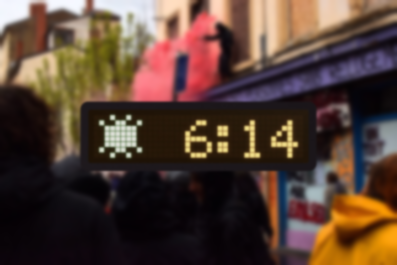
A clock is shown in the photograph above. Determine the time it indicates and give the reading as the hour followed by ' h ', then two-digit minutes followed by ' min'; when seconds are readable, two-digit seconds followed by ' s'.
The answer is 6 h 14 min
